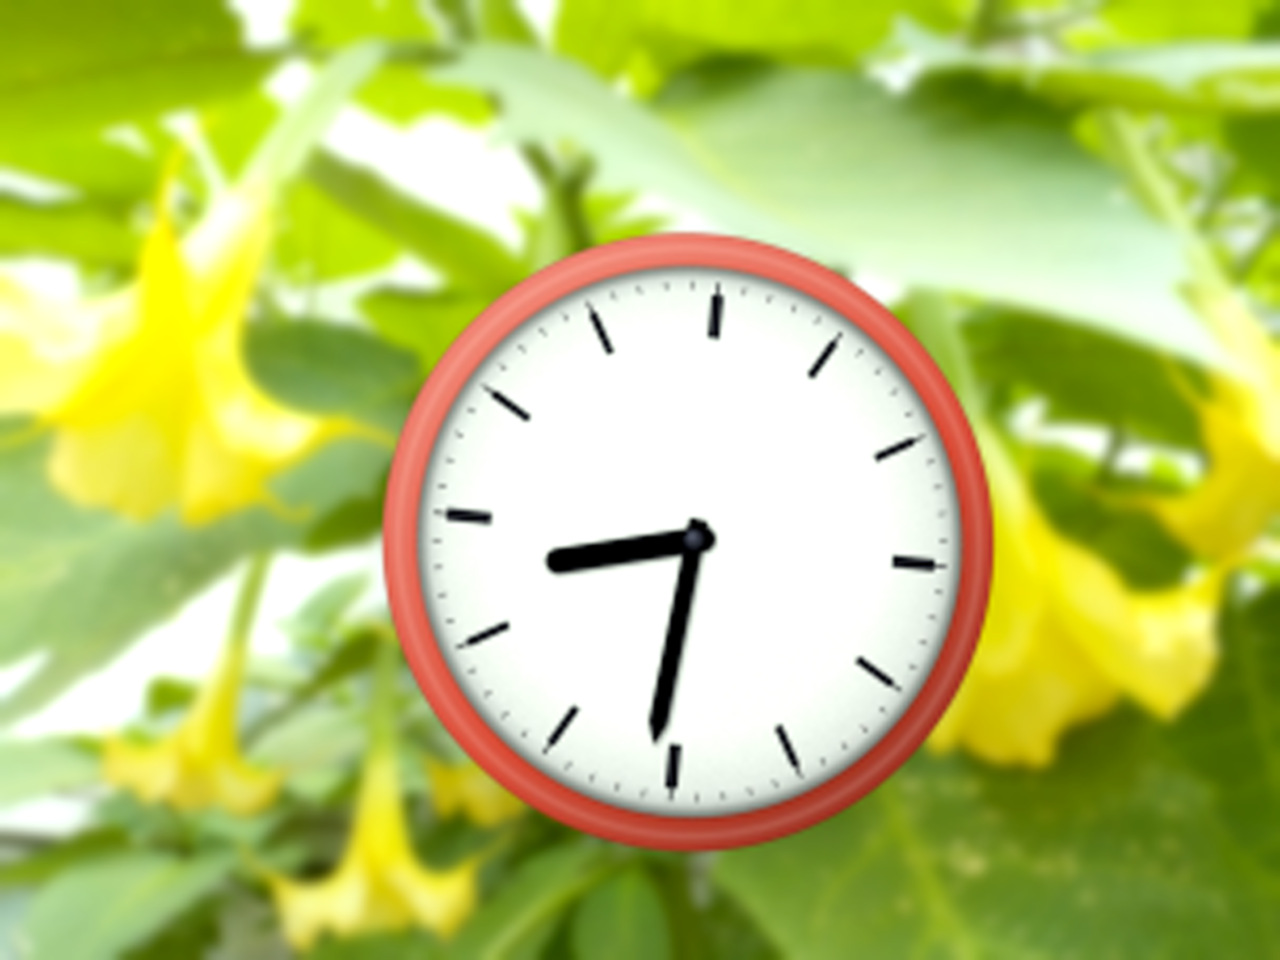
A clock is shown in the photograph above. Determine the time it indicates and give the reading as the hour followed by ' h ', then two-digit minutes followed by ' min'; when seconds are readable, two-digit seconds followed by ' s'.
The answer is 8 h 31 min
